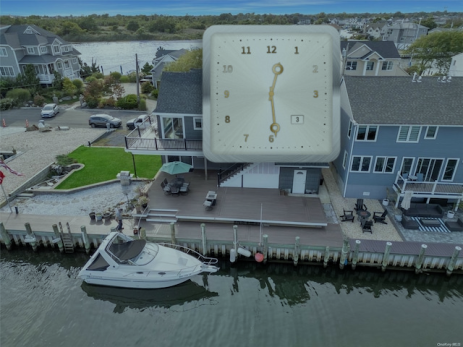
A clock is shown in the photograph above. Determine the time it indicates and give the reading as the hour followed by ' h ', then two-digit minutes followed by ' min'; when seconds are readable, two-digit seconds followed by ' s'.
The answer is 12 h 29 min
